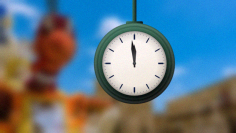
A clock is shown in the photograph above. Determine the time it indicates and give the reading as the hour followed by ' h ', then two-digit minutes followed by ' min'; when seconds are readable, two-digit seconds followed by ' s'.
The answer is 11 h 59 min
